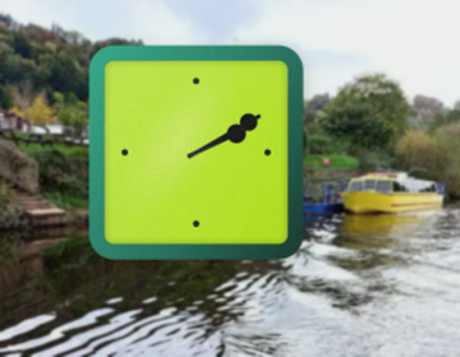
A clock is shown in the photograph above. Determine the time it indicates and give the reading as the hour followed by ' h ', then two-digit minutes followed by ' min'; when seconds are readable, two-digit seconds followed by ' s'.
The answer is 2 h 10 min
